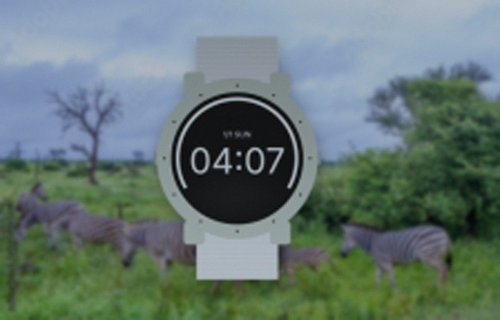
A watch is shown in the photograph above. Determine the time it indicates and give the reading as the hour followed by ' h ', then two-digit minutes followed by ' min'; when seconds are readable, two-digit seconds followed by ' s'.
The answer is 4 h 07 min
